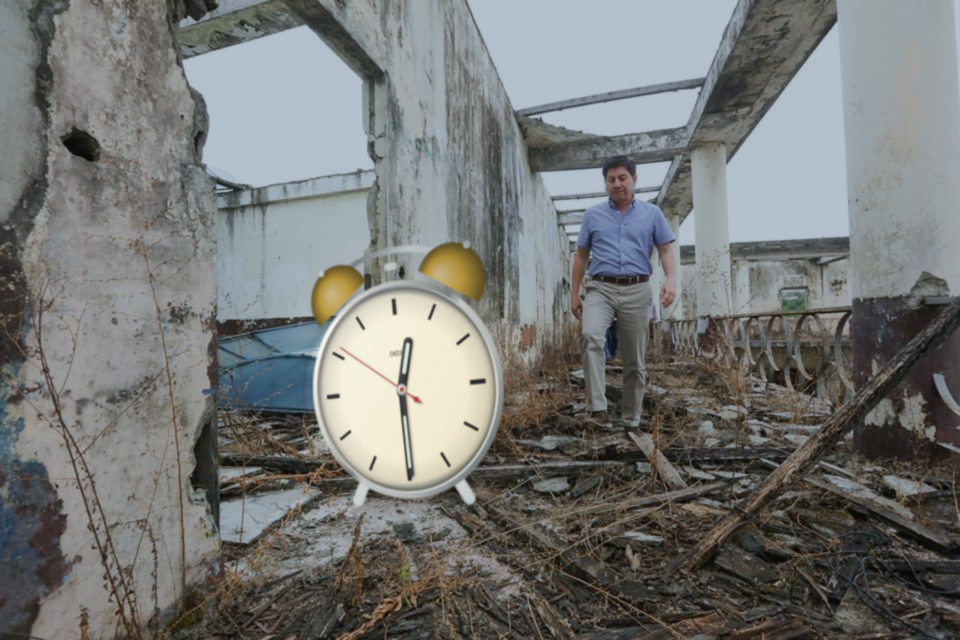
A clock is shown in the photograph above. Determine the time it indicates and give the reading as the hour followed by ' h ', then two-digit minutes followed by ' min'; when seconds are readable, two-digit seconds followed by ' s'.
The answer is 12 h 29 min 51 s
